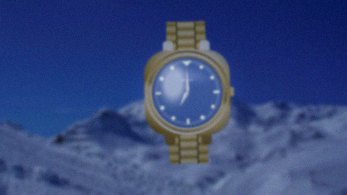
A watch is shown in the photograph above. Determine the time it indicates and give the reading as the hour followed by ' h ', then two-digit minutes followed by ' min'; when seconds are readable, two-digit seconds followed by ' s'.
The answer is 7 h 00 min
